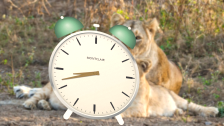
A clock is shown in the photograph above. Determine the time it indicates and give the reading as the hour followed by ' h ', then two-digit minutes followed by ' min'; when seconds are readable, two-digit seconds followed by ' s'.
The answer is 8 h 42 min
